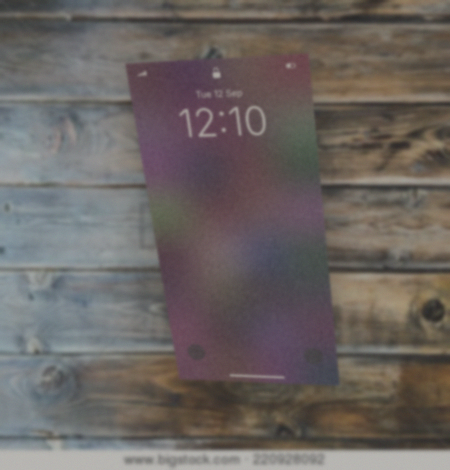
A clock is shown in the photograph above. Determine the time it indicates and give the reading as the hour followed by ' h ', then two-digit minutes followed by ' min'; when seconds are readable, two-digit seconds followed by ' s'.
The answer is 12 h 10 min
